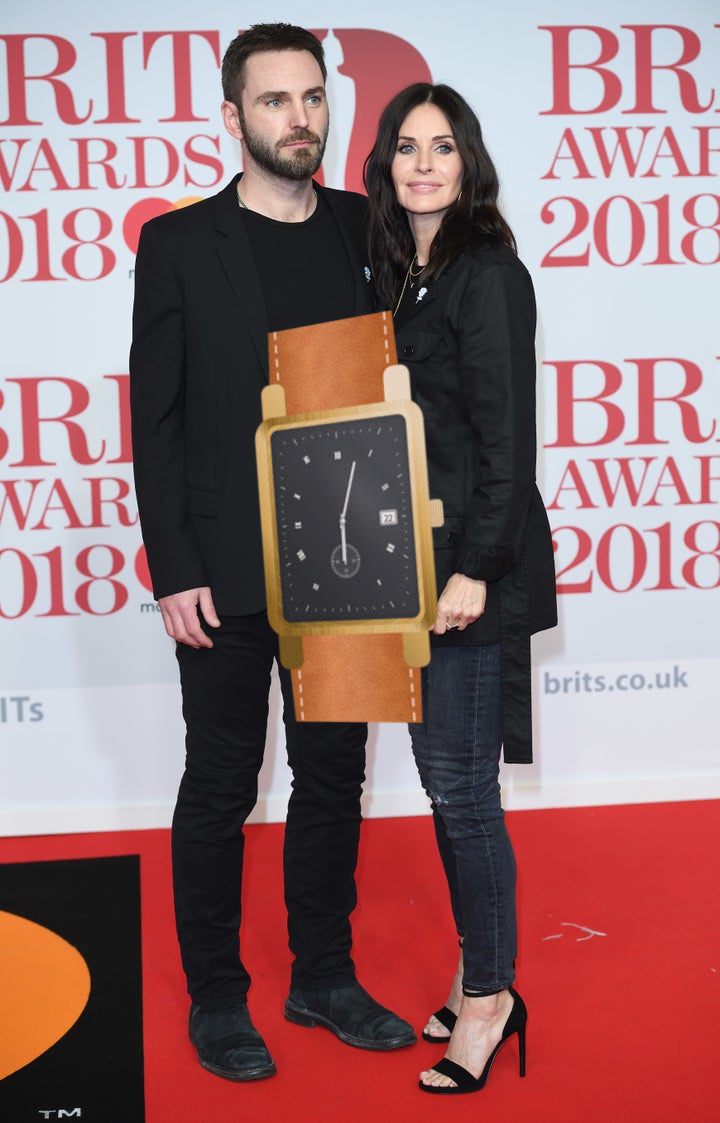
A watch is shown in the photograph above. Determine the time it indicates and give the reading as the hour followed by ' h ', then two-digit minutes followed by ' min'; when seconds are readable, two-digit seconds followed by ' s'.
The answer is 6 h 03 min
